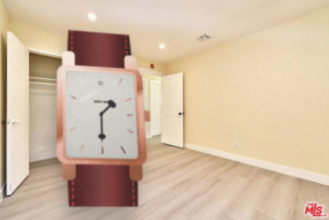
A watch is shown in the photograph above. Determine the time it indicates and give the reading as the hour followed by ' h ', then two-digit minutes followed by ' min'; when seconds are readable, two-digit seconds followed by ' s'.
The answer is 1 h 30 min
